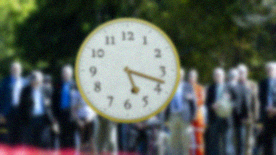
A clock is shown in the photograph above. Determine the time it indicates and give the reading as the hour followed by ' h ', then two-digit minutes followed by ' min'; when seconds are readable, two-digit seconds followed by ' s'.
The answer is 5 h 18 min
